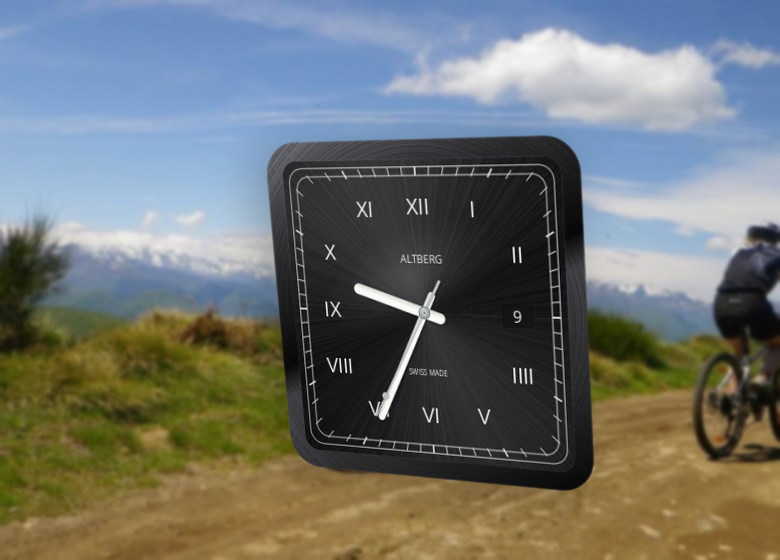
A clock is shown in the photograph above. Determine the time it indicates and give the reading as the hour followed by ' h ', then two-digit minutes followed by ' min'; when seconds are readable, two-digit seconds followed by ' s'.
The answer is 9 h 34 min 35 s
